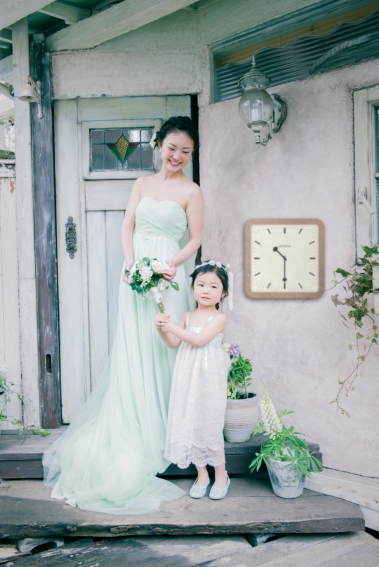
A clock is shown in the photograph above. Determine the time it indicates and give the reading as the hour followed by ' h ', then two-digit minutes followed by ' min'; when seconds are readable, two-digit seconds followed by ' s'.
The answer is 10 h 30 min
